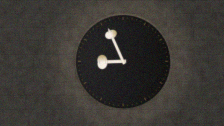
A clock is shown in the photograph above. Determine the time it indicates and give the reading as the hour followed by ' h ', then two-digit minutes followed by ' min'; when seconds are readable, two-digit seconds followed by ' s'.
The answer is 8 h 56 min
